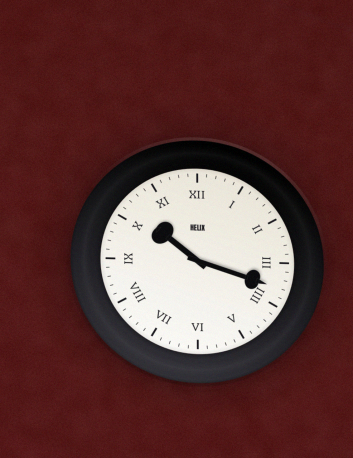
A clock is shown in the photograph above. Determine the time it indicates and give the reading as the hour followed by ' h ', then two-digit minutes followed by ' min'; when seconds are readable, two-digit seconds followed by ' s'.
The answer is 10 h 18 min
